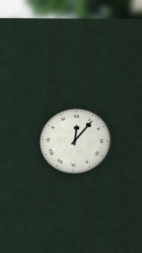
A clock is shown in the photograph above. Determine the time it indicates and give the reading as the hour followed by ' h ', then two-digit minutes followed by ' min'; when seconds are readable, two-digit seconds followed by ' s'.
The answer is 12 h 06 min
